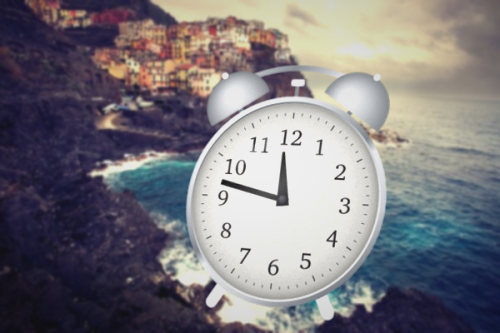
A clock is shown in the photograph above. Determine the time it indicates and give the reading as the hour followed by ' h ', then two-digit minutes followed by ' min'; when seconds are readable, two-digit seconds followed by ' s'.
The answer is 11 h 47 min
